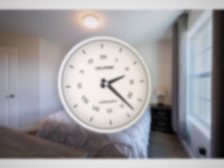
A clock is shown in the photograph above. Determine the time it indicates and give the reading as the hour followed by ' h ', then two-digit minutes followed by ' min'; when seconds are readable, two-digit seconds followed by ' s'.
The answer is 2 h 23 min
